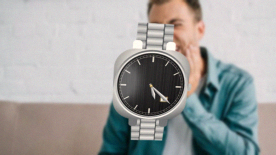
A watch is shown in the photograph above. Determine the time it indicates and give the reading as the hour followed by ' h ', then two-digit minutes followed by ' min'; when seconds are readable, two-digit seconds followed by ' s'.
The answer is 5 h 22 min
